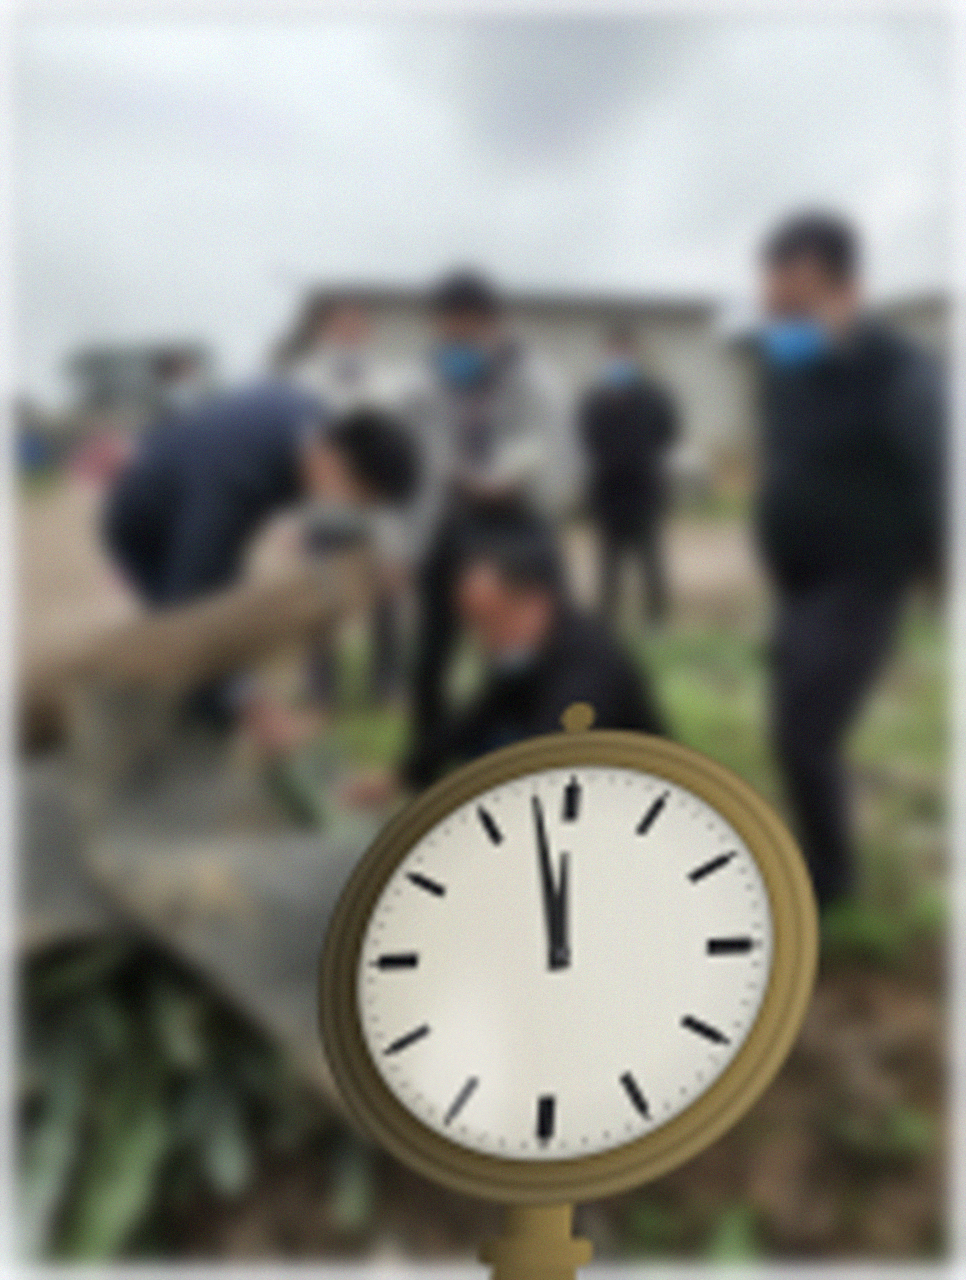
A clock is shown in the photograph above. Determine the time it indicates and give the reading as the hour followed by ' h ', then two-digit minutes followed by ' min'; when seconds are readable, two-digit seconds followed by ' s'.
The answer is 11 h 58 min
